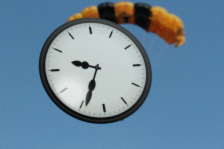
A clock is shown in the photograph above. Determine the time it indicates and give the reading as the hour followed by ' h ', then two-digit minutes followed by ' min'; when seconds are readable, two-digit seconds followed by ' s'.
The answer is 9 h 34 min
